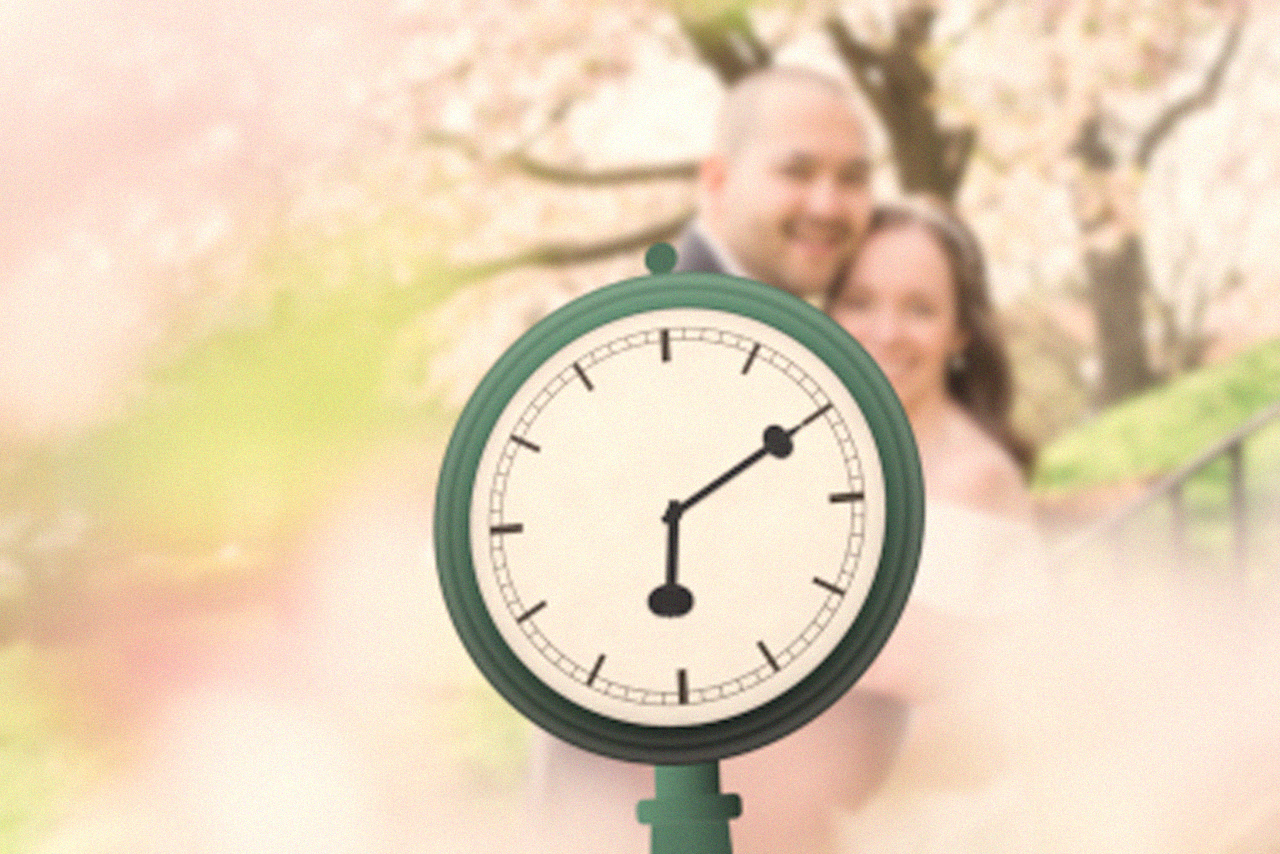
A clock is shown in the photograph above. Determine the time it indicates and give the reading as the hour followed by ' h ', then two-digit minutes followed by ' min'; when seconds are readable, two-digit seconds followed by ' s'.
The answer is 6 h 10 min
